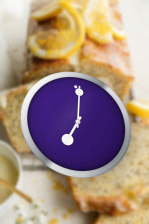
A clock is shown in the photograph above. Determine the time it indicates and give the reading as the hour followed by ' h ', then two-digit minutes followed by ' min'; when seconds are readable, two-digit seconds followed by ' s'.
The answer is 7 h 01 min
